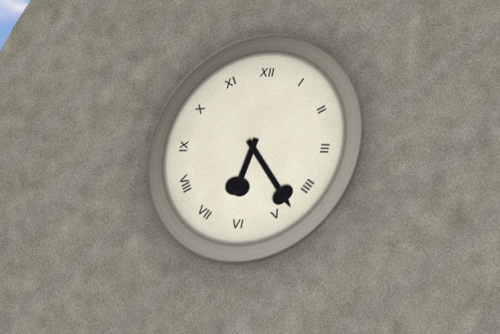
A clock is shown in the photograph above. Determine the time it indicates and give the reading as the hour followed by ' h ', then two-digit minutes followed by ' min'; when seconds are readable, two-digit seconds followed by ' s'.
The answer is 6 h 23 min
